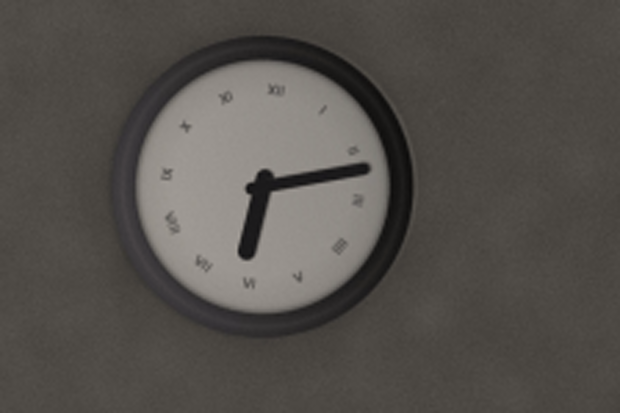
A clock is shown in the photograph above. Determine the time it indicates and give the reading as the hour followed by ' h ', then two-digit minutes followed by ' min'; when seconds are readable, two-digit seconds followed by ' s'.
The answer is 6 h 12 min
